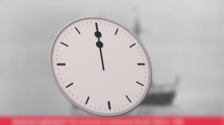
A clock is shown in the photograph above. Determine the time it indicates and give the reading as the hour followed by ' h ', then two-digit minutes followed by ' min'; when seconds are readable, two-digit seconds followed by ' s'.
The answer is 12 h 00 min
